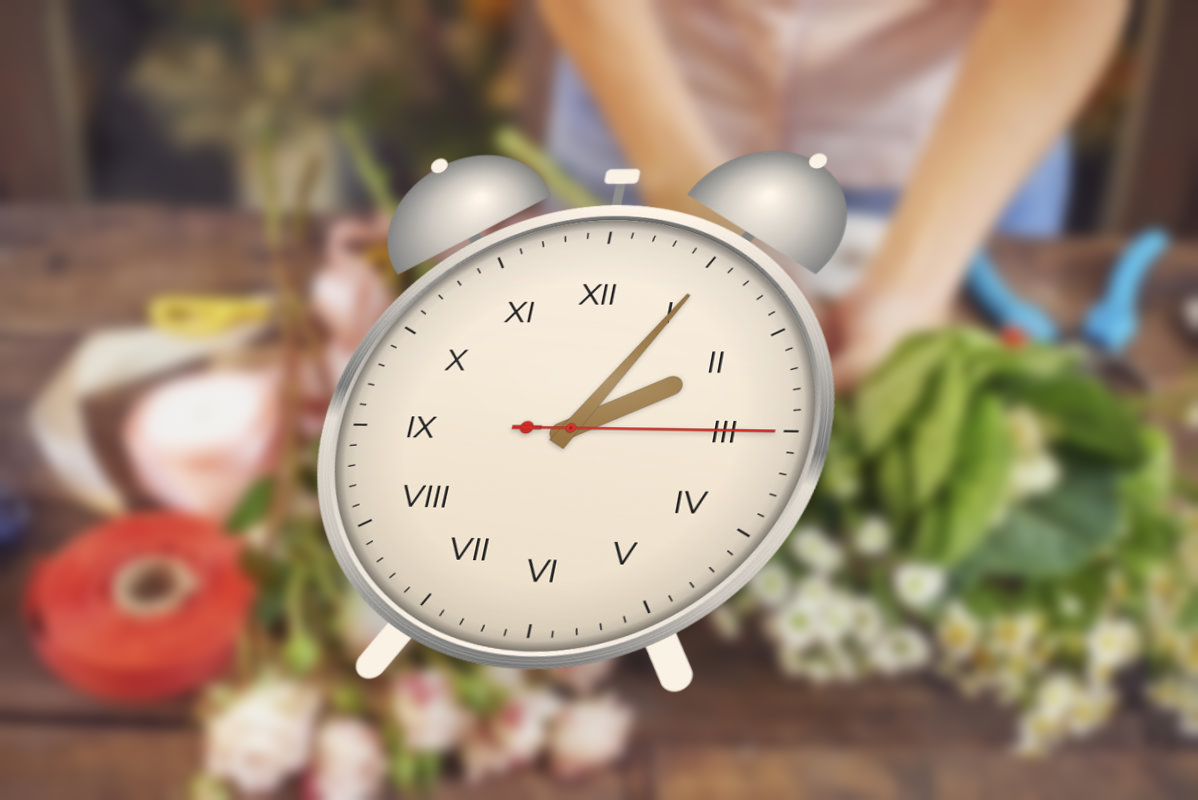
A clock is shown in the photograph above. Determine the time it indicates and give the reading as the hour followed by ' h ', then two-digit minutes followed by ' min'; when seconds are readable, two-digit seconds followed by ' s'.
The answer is 2 h 05 min 15 s
